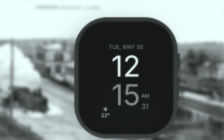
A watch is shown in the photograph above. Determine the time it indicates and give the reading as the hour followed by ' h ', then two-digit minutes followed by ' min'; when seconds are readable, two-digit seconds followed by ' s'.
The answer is 12 h 15 min
